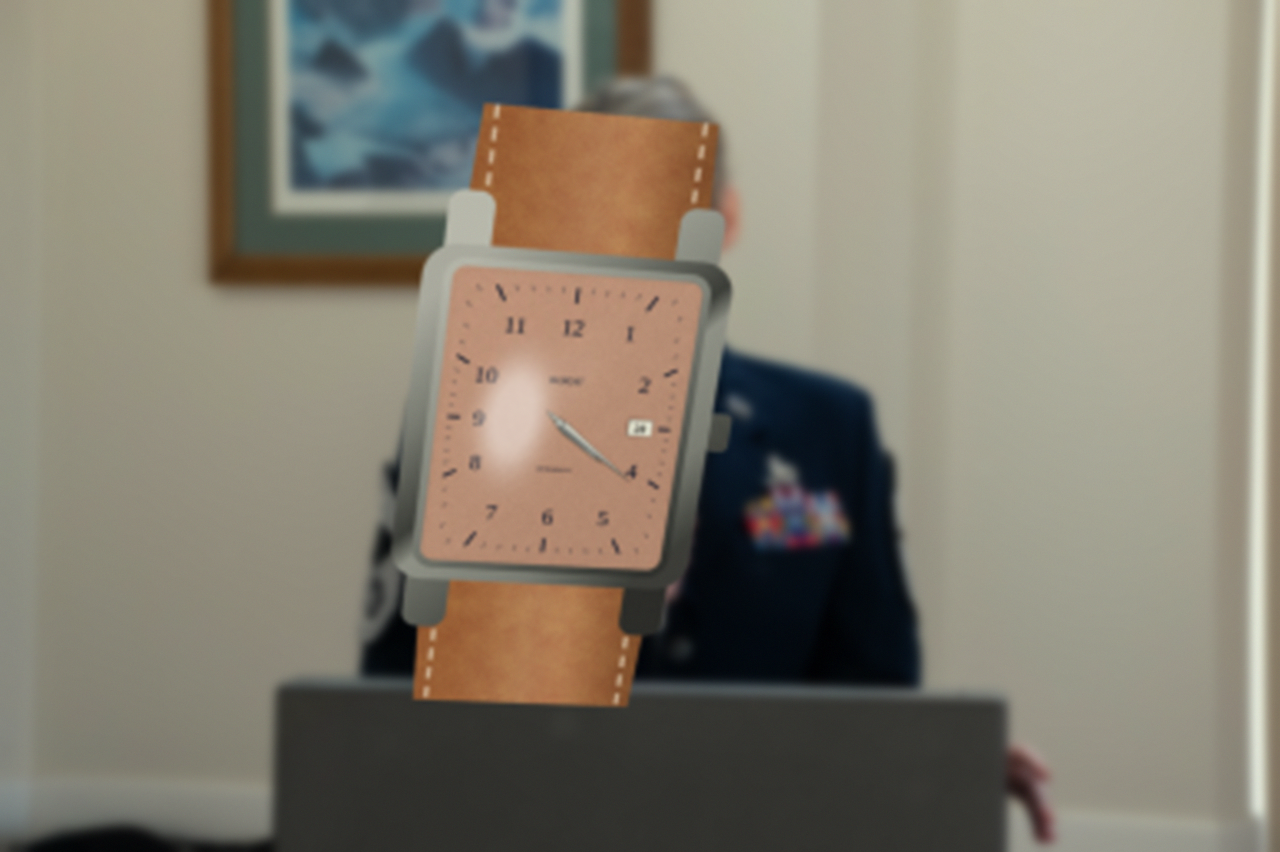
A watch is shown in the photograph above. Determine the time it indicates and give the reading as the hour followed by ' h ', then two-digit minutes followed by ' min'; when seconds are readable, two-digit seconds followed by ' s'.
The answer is 4 h 21 min
